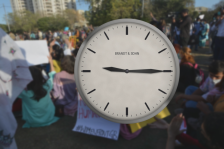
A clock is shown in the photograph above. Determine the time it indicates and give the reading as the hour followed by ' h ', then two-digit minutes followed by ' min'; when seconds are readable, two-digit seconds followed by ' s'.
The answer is 9 h 15 min
